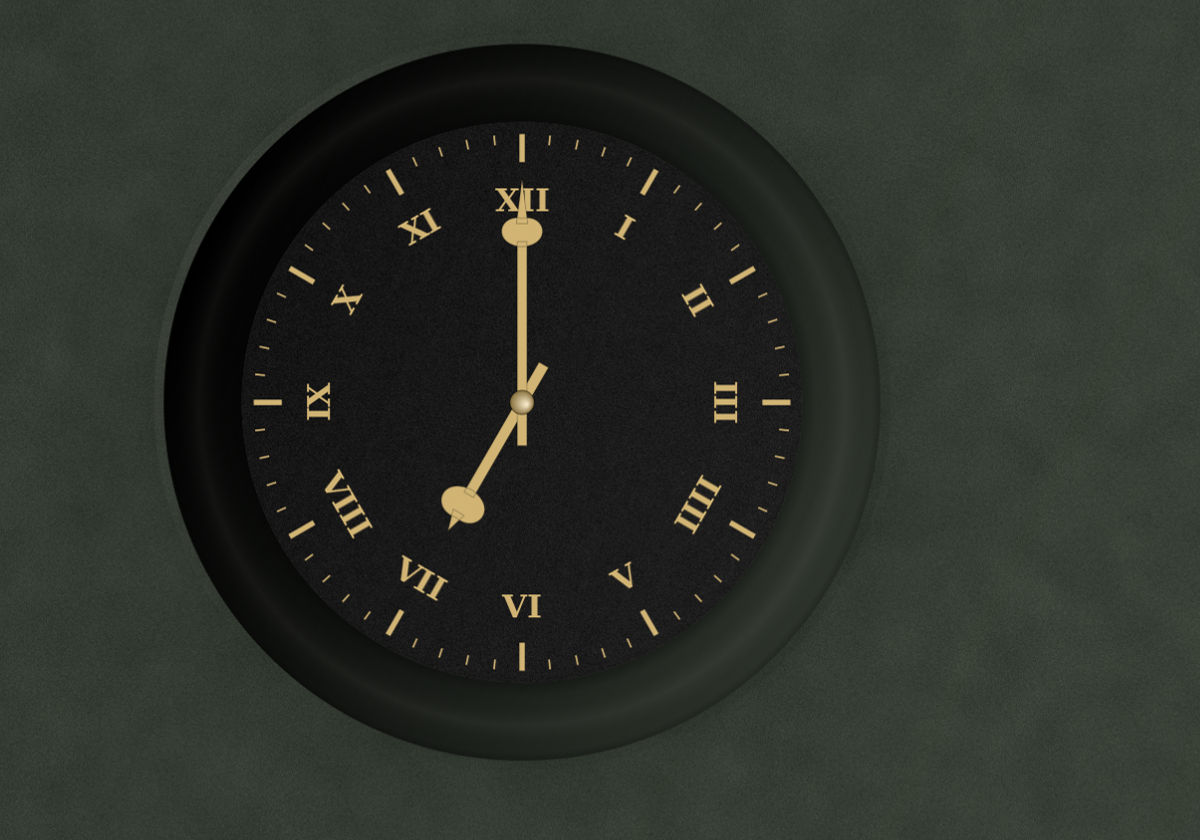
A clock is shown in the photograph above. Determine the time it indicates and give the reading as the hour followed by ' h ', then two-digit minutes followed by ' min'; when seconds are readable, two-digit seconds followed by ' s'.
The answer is 7 h 00 min
